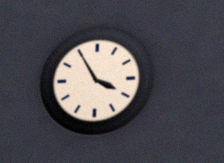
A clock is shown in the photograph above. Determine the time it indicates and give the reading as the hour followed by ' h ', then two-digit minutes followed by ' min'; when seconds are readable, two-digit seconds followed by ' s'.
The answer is 3 h 55 min
